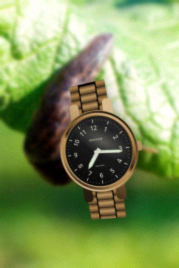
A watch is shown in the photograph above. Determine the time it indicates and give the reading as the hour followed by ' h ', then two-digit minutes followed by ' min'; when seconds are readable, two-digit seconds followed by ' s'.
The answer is 7 h 16 min
